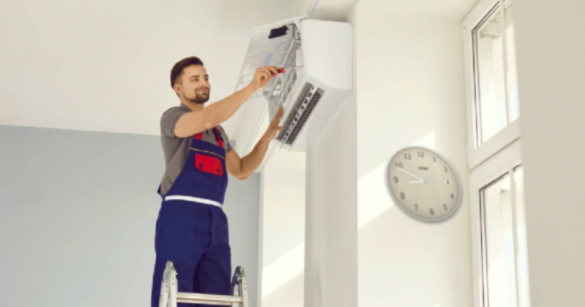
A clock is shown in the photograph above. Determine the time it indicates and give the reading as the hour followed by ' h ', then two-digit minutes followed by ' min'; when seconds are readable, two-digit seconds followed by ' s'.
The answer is 8 h 49 min
